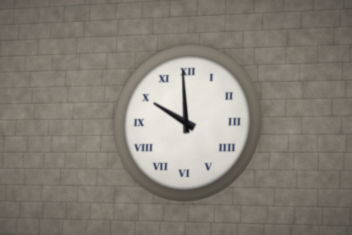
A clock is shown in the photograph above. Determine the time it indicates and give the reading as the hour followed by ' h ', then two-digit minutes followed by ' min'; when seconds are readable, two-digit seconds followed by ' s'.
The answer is 9 h 59 min
